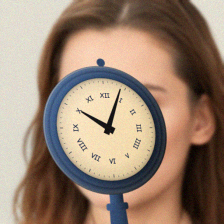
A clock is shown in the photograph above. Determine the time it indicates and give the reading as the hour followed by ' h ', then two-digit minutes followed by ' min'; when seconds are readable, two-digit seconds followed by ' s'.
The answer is 10 h 04 min
